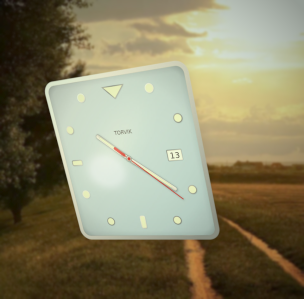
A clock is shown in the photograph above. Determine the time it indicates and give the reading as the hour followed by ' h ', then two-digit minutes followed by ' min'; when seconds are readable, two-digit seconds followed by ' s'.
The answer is 10 h 21 min 22 s
